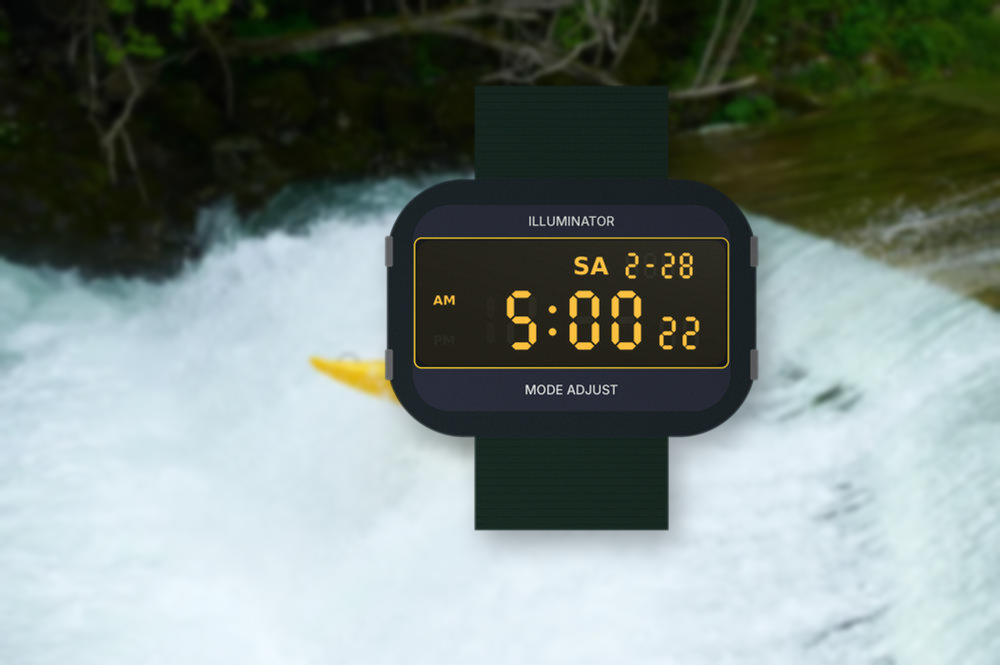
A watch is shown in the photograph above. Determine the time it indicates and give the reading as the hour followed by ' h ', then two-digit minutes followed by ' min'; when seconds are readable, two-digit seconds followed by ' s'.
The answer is 5 h 00 min 22 s
